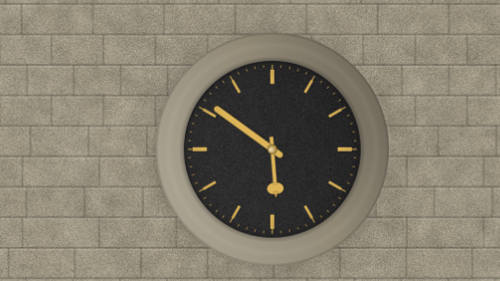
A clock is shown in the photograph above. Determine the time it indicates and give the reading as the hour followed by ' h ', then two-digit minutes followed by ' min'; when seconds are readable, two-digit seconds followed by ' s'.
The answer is 5 h 51 min
